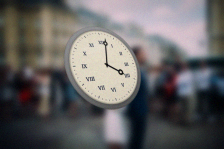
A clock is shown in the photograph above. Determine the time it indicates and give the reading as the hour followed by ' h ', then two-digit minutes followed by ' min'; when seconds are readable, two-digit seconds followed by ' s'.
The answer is 4 h 02 min
